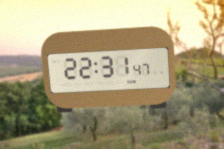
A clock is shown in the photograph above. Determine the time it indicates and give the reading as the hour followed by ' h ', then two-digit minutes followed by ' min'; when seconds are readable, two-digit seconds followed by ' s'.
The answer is 22 h 31 min 47 s
